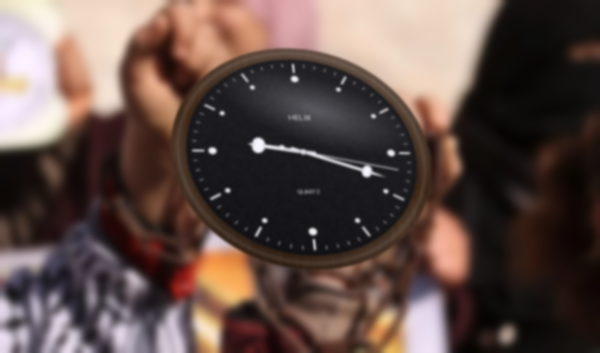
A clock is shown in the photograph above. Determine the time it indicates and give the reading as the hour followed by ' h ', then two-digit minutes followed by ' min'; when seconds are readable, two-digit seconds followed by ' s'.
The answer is 9 h 18 min 17 s
